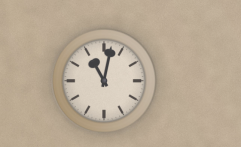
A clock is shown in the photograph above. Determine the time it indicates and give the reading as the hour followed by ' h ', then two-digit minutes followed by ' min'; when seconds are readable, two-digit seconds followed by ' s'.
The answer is 11 h 02 min
